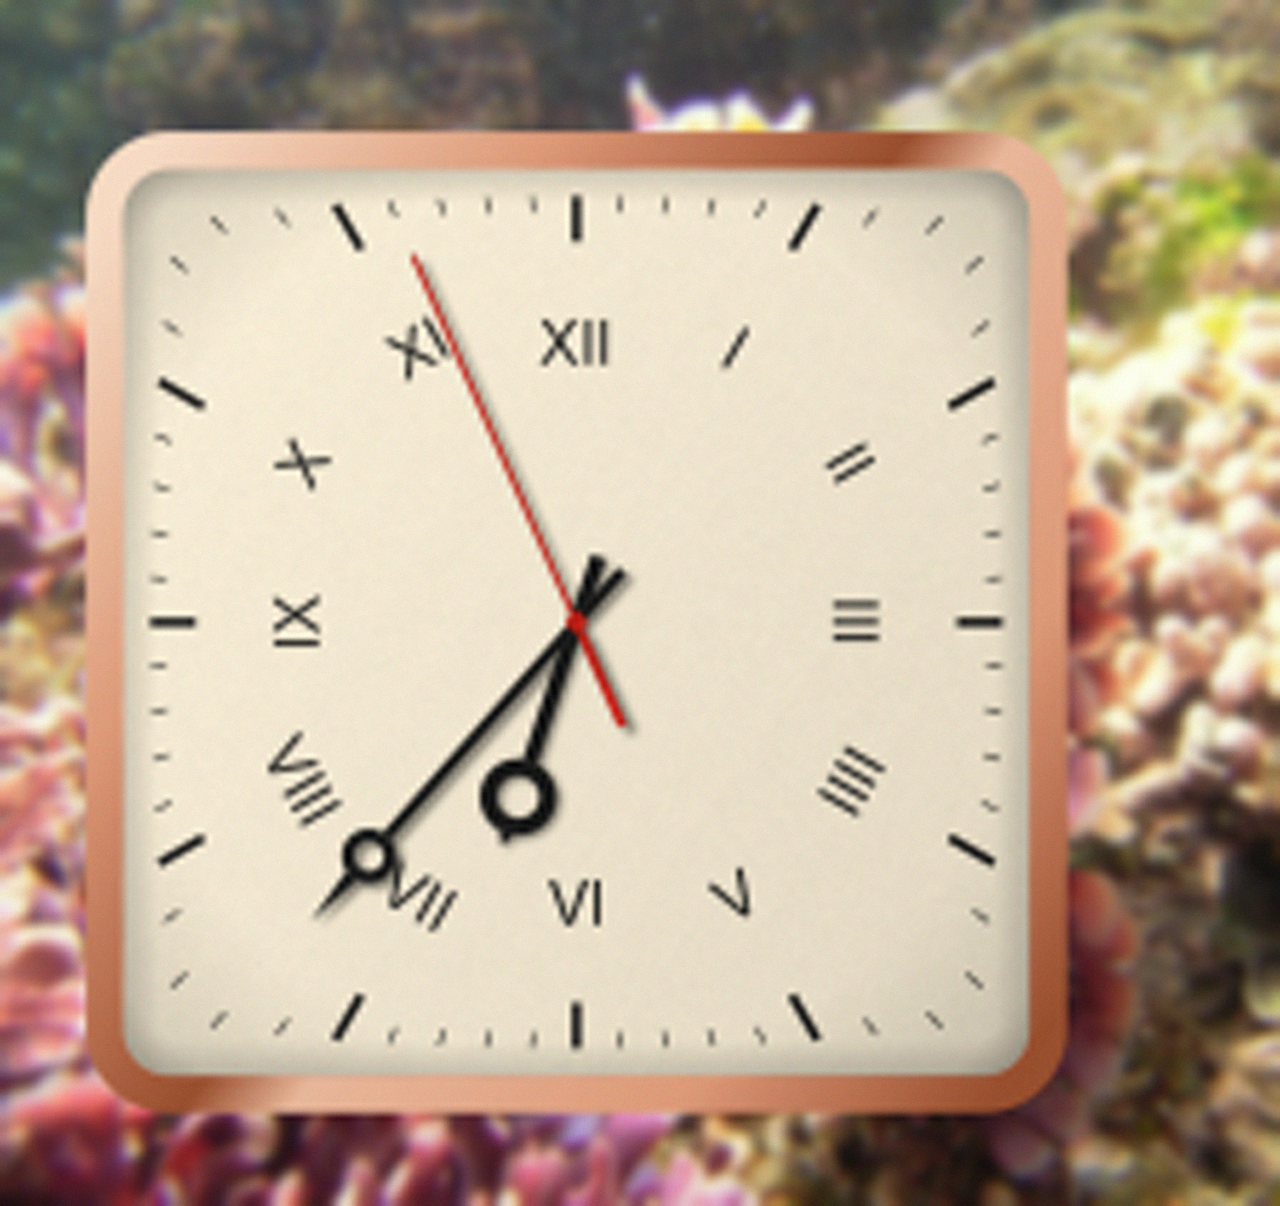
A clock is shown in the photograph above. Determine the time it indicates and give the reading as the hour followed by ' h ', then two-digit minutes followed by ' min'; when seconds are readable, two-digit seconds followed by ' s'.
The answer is 6 h 36 min 56 s
